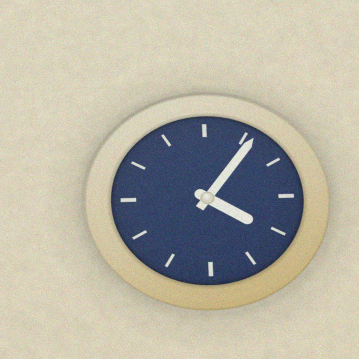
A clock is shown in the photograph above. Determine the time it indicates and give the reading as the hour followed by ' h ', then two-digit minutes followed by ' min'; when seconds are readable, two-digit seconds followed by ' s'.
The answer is 4 h 06 min
